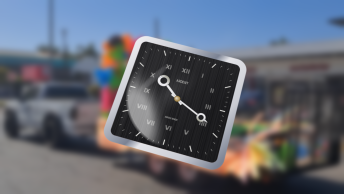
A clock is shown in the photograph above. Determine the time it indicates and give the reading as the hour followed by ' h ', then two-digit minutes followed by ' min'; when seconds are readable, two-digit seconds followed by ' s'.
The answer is 10 h 19 min
